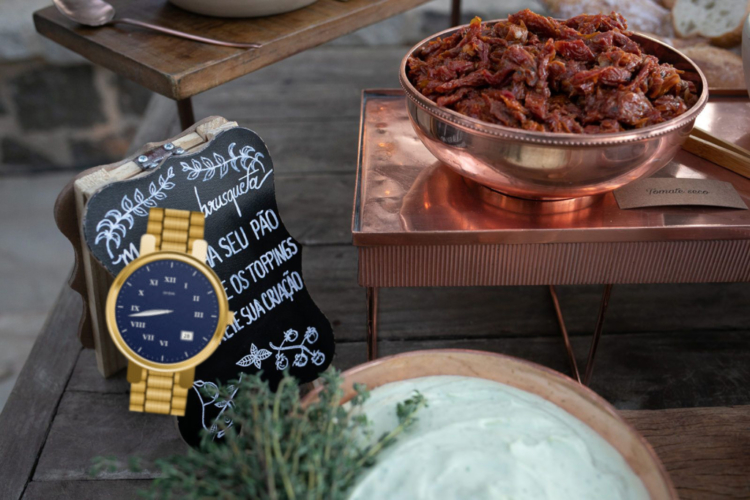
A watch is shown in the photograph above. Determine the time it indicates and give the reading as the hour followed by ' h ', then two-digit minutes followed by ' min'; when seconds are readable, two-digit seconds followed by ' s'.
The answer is 8 h 43 min
